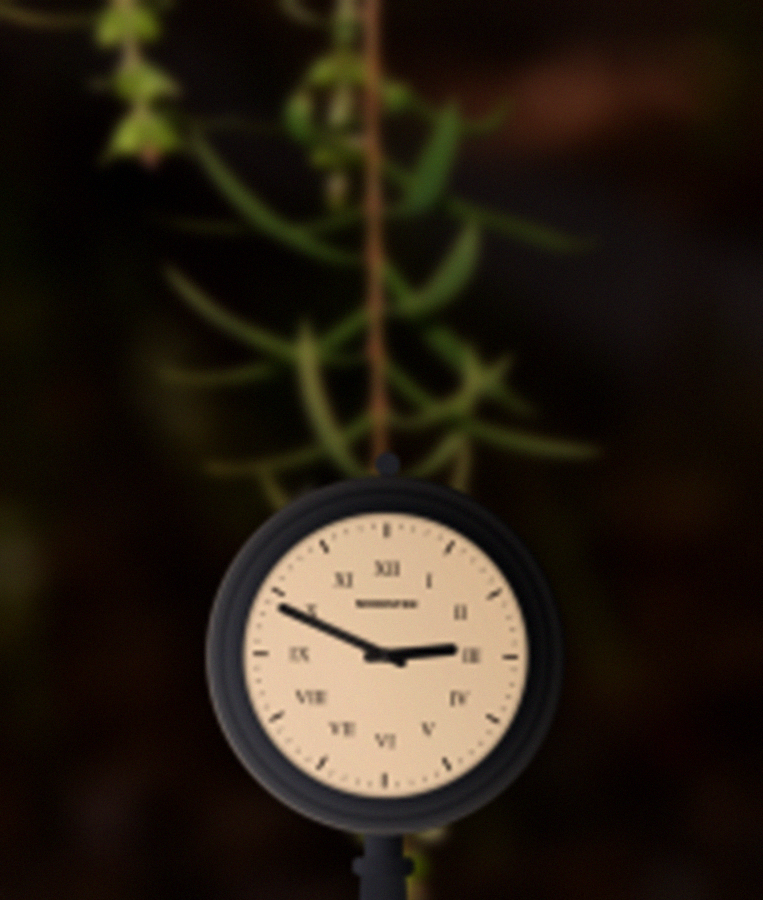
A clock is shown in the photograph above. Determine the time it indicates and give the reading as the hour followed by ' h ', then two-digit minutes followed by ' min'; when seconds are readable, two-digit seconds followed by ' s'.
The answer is 2 h 49 min
